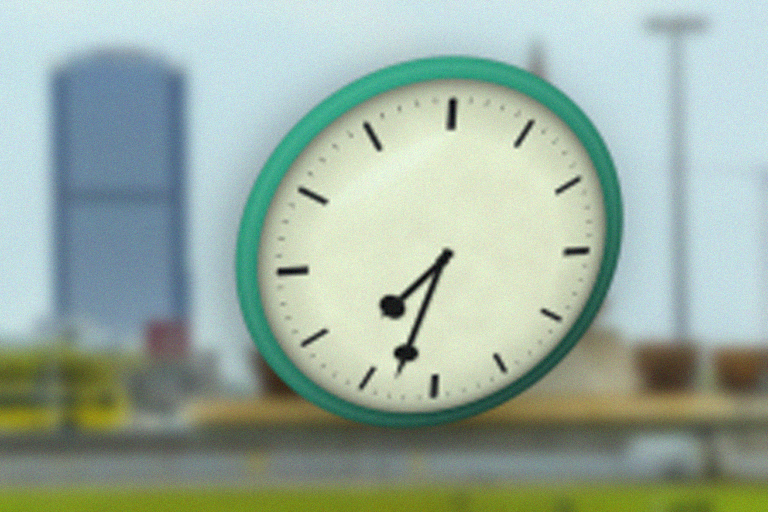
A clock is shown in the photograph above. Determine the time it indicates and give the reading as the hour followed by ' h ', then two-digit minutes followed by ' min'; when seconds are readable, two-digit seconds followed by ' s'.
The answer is 7 h 33 min
